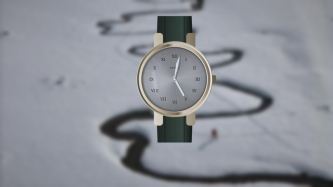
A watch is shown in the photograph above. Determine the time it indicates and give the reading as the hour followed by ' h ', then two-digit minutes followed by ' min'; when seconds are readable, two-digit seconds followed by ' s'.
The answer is 5 h 02 min
